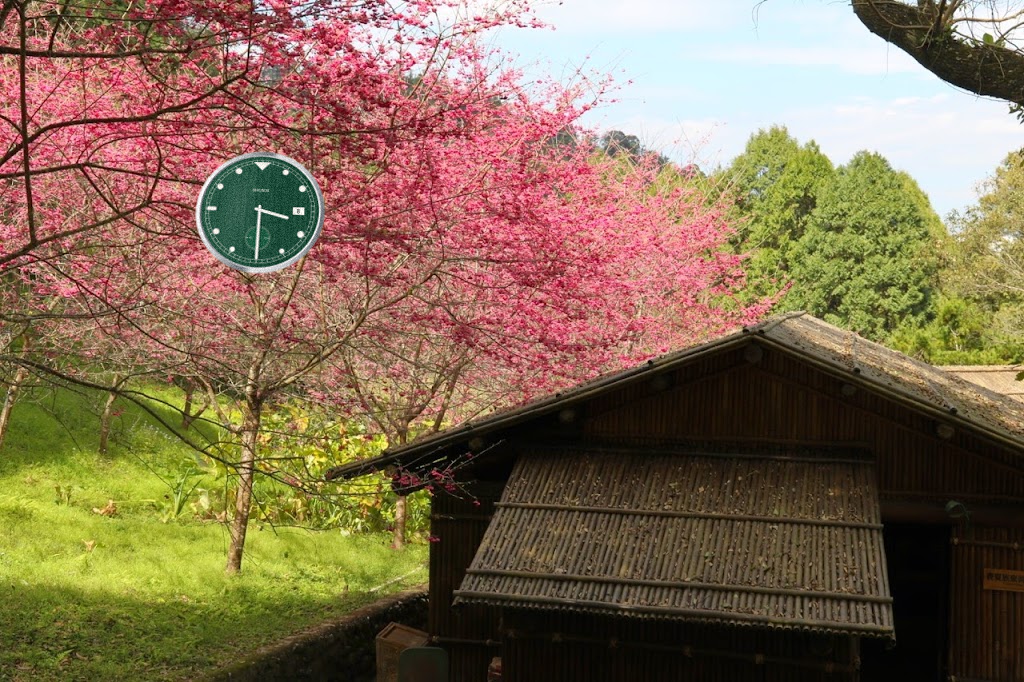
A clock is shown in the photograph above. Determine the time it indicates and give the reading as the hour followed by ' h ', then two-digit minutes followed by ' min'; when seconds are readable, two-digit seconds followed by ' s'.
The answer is 3 h 30 min
